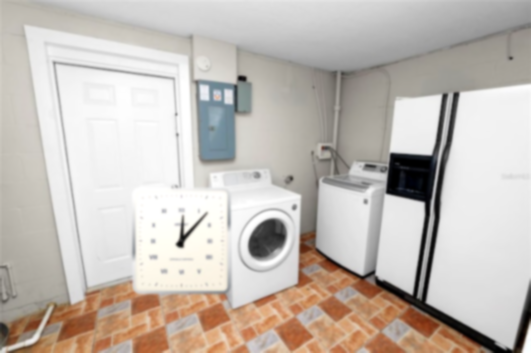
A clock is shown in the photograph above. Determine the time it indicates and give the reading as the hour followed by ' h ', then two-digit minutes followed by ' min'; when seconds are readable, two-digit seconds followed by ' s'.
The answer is 12 h 07 min
